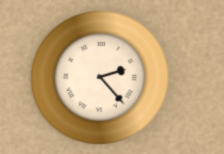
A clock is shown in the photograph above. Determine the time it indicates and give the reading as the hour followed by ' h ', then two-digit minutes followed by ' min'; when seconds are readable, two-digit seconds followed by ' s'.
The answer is 2 h 23 min
